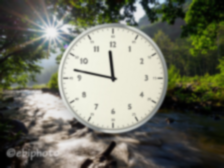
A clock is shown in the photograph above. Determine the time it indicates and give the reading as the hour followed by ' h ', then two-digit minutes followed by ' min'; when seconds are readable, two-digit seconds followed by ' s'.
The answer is 11 h 47 min
